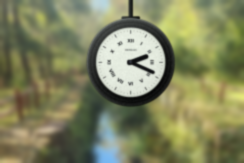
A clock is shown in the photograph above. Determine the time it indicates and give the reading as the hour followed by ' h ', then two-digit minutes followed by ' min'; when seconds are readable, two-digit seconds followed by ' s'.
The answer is 2 h 19 min
